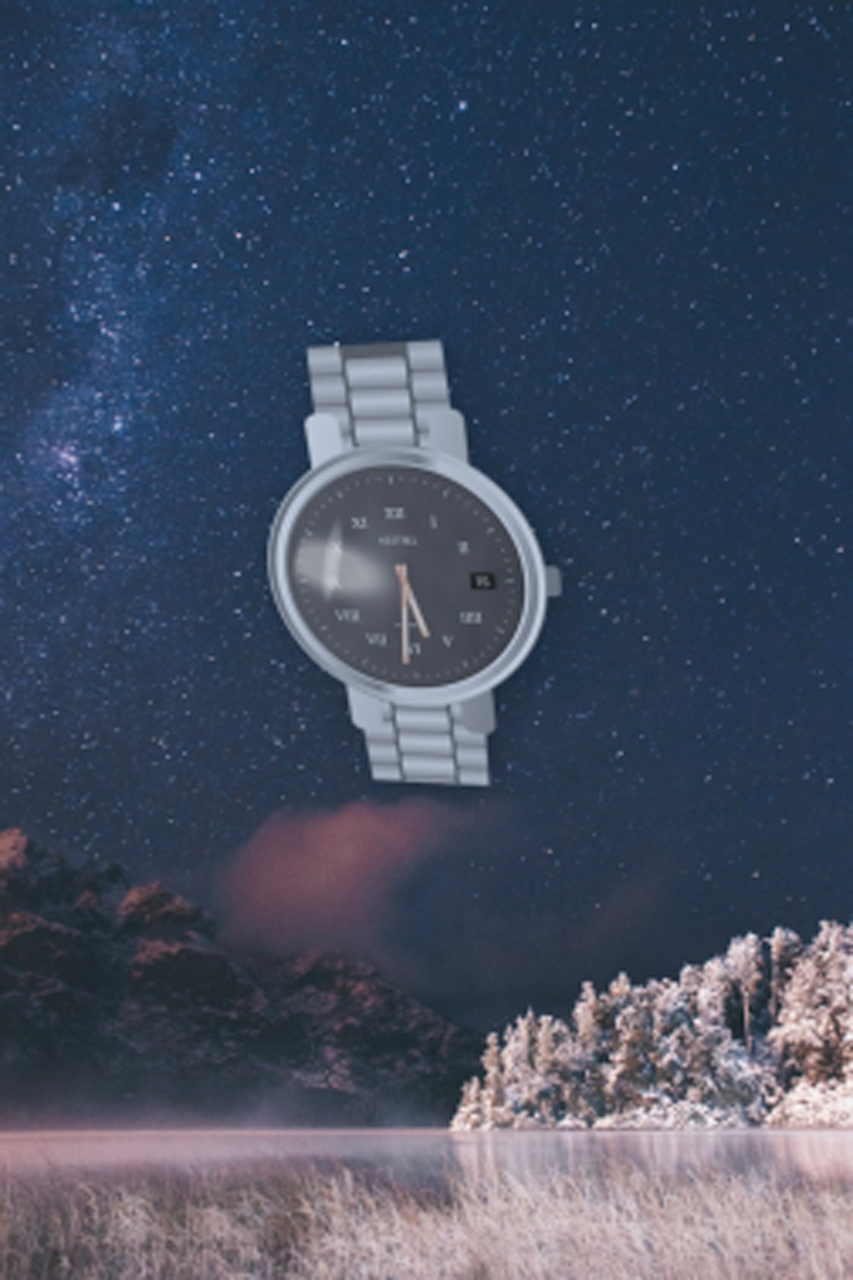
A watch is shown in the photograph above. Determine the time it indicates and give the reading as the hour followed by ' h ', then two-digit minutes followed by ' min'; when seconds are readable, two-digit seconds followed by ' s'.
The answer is 5 h 31 min
